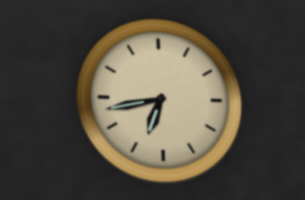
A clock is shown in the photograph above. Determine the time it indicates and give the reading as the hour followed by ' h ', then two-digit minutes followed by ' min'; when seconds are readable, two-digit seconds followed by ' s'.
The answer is 6 h 43 min
